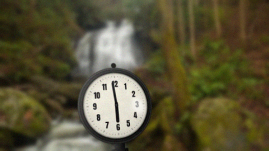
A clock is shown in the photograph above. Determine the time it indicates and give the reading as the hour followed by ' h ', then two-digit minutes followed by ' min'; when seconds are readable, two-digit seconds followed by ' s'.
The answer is 5 h 59 min
